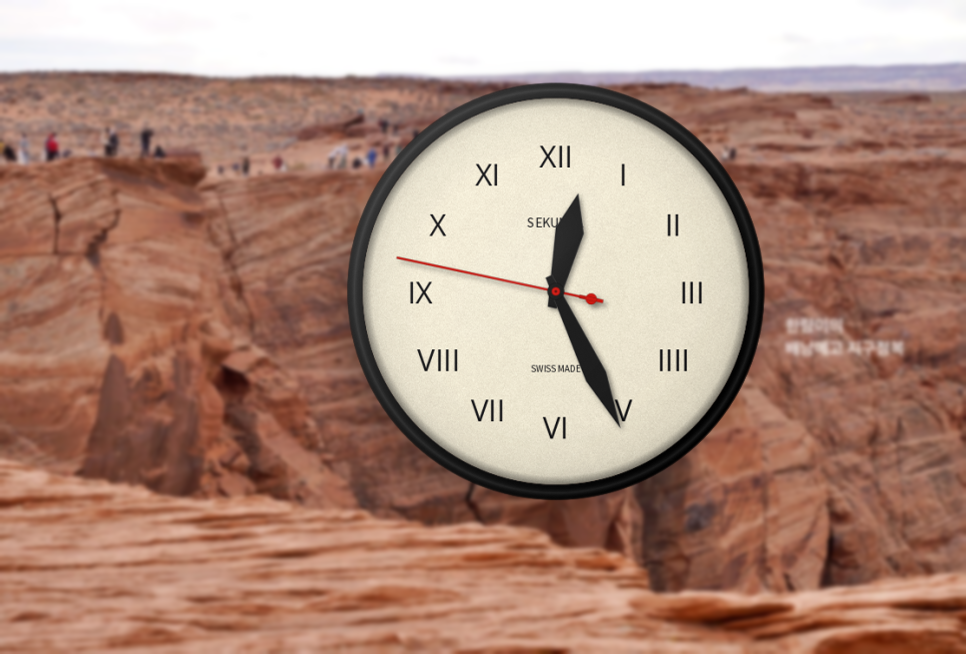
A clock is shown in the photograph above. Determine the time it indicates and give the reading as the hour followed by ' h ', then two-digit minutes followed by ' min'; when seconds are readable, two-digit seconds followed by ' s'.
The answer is 12 h 25 min 47 s
